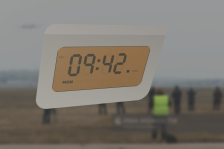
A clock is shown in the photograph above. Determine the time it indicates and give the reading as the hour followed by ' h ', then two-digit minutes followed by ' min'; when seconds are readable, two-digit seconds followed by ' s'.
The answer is 9 h 42 min
